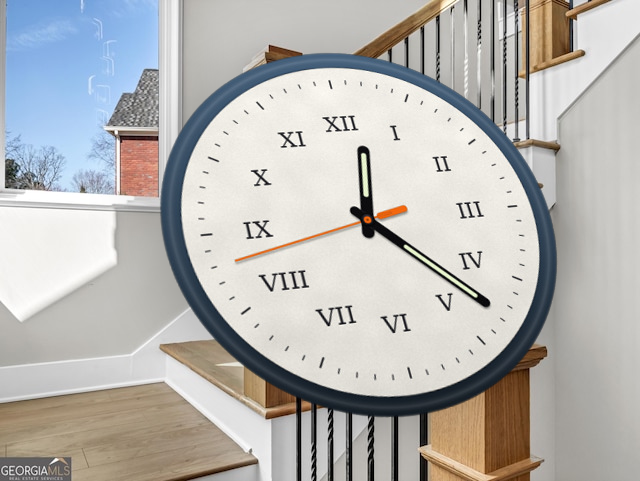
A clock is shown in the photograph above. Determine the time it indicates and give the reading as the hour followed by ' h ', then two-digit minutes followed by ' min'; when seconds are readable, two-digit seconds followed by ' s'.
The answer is 12 h 22 min 43 s
